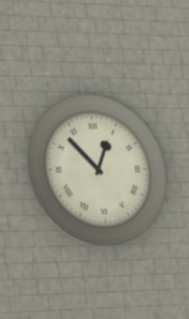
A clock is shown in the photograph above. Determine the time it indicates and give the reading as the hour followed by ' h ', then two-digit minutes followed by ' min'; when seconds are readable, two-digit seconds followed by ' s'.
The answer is 12 h 53 min
